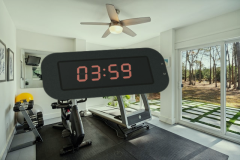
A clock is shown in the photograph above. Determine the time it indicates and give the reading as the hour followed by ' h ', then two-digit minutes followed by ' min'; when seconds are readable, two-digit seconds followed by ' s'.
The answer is 3 h 59 min
